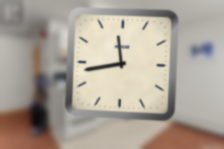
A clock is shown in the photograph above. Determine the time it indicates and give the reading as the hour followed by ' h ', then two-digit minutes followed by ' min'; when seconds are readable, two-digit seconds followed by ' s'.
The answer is 11 h 43 min
